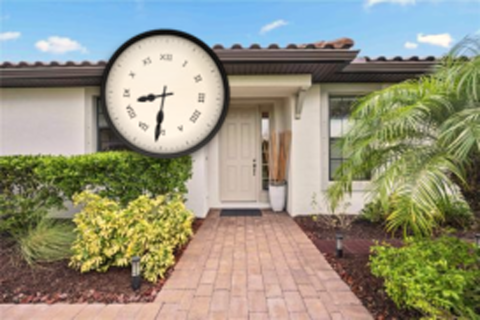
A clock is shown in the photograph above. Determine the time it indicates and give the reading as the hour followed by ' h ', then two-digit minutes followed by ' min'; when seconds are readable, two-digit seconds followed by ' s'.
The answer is 8 h 31 min
